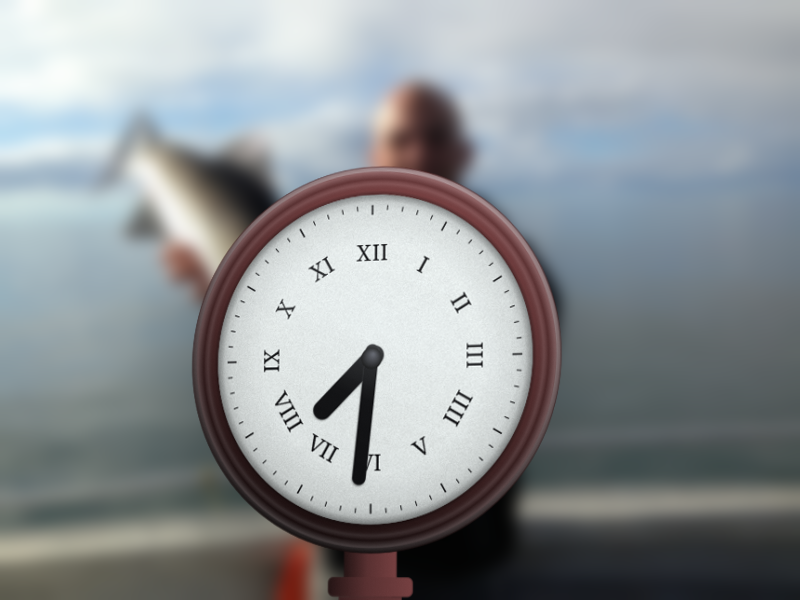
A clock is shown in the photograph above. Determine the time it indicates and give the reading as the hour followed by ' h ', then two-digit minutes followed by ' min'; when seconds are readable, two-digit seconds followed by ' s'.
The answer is 7 h 31 min
